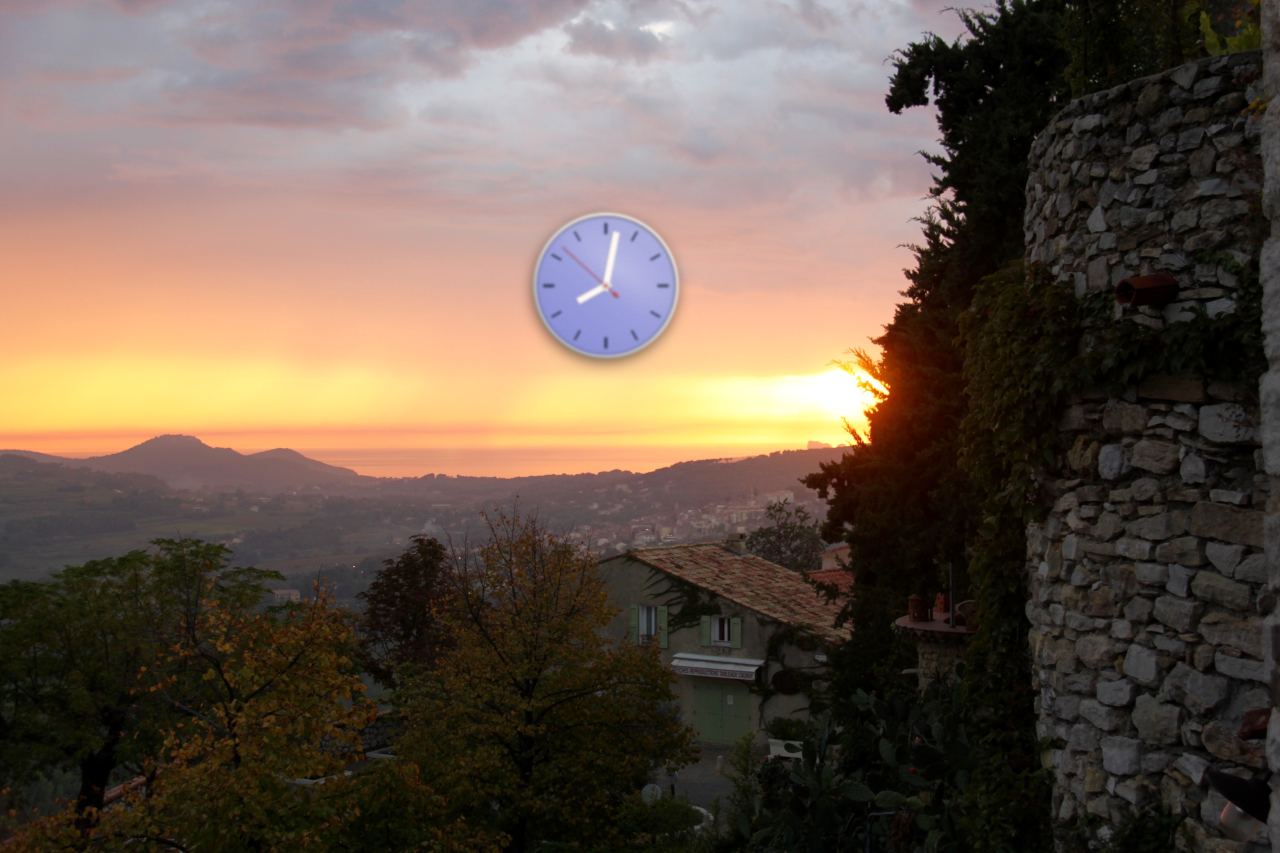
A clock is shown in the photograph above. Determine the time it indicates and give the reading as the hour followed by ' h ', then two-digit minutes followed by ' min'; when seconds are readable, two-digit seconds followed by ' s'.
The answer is 8 h 01 min 52 s
